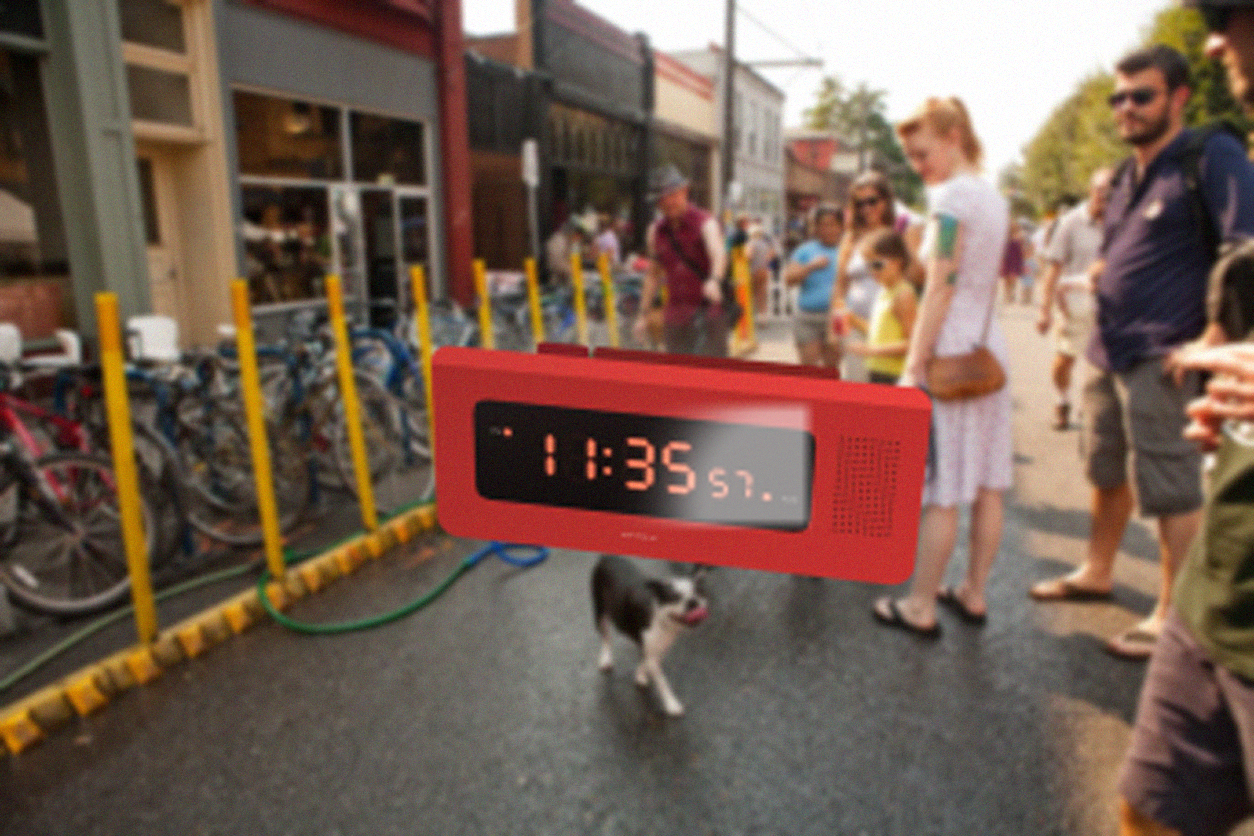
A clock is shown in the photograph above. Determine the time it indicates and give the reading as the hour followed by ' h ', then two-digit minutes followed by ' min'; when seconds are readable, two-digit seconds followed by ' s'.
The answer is 11 h 35 min 57 s
